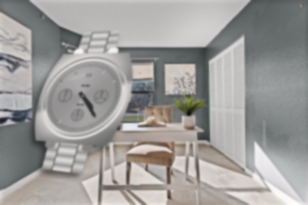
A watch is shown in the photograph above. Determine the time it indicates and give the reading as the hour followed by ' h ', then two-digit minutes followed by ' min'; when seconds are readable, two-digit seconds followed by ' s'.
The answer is 4 h 23 min
